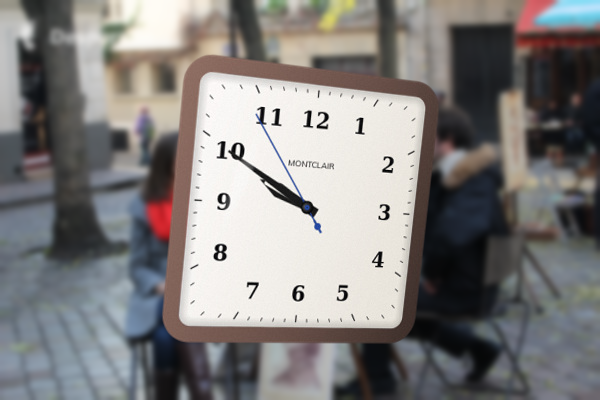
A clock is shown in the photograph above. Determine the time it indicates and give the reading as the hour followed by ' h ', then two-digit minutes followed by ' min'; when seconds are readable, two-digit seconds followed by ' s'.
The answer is 9 h 49 min 54 s
